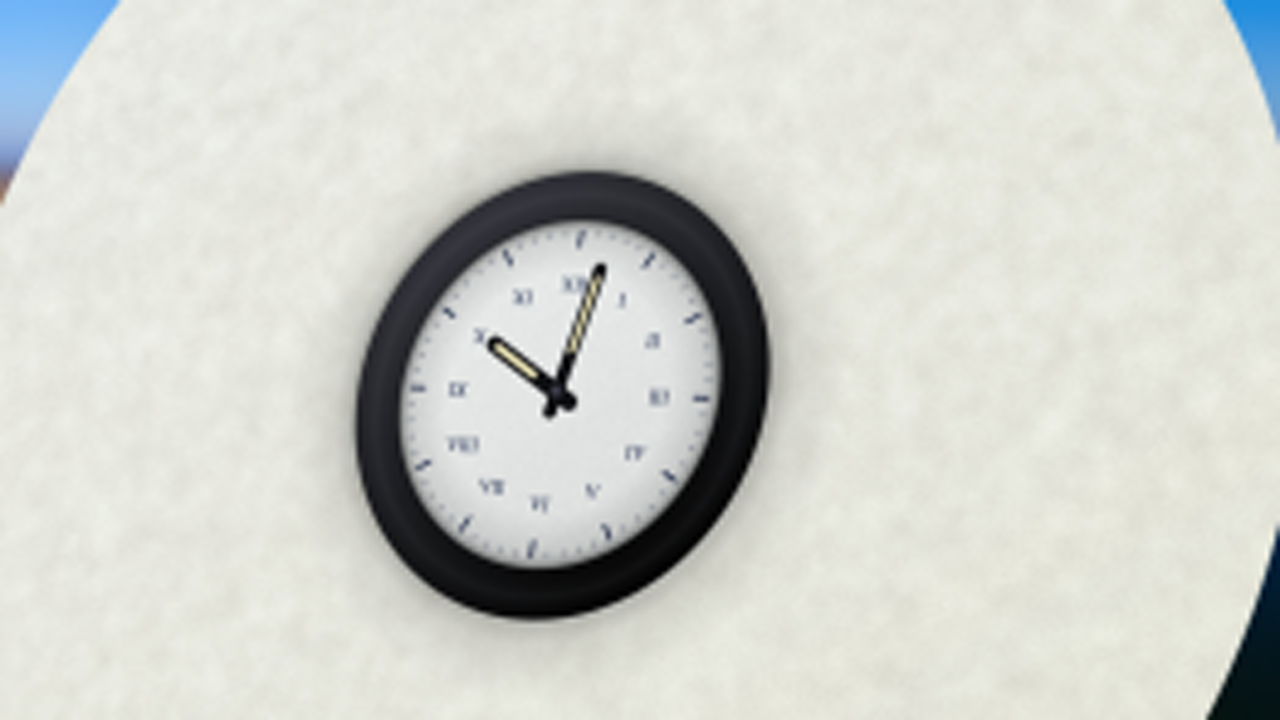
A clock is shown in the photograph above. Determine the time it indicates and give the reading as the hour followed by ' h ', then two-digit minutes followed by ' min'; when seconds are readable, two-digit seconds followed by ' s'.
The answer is 10 h 02 min
